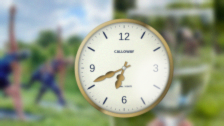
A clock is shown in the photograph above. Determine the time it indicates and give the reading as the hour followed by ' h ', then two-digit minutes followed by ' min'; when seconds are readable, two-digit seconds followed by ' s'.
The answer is 6 h 41 min
